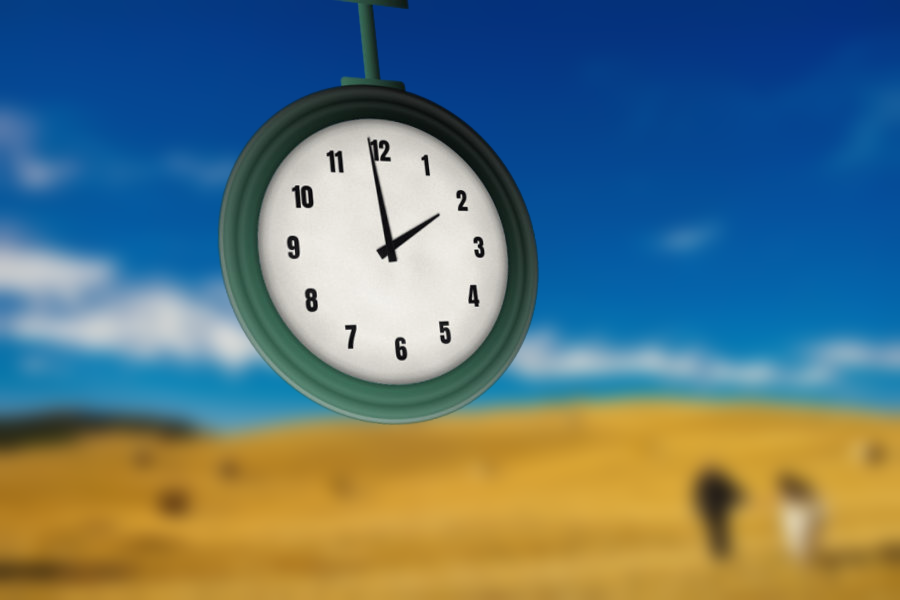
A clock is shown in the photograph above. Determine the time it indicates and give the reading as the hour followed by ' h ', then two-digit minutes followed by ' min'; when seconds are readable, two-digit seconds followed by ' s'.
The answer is 1 h 59 min
